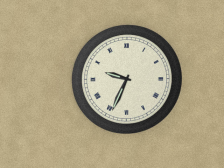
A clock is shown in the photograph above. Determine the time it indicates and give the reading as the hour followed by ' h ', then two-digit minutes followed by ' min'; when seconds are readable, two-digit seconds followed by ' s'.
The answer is 9 h 34 min
